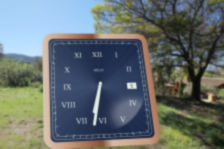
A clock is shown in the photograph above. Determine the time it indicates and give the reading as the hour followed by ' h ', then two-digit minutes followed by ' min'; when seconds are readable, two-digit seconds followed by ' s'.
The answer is 6 h 32 min
